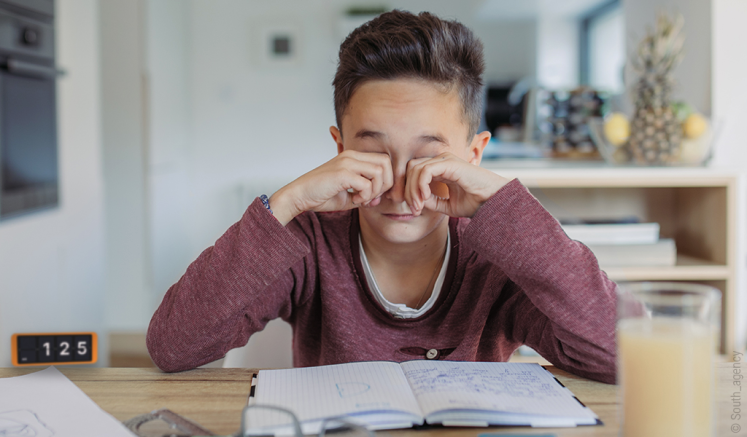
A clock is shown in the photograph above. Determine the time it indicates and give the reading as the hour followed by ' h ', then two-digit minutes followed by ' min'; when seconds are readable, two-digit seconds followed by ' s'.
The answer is 1 h 25 min
